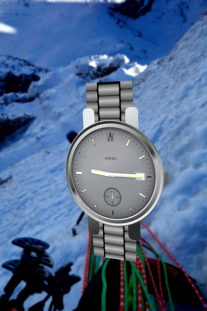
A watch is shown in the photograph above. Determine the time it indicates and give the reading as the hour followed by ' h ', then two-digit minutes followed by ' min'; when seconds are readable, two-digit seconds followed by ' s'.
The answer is 9 h 15 min
